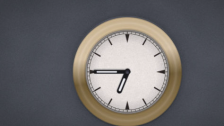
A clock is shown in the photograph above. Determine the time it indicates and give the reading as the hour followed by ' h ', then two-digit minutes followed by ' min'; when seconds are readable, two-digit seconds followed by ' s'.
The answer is 6 h 45 min
